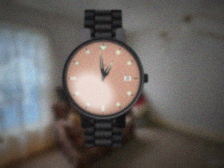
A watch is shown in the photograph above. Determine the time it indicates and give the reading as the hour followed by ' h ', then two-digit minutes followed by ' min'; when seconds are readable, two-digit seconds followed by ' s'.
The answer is 12 h 59 min
